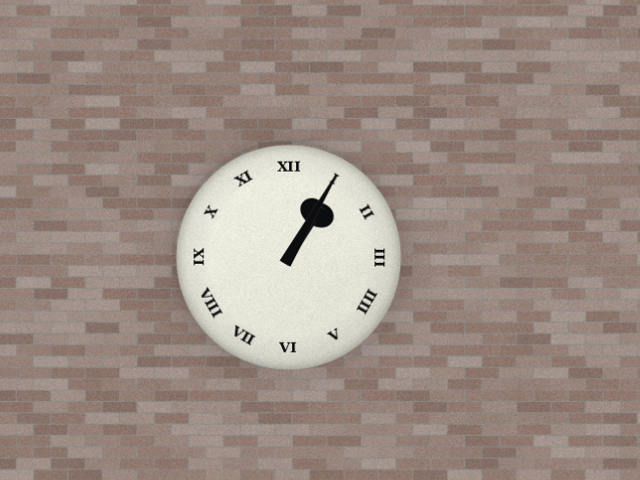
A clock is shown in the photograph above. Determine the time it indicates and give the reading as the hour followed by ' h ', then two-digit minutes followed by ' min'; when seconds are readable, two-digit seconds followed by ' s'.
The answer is 1 h 05 min
